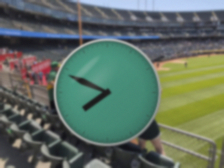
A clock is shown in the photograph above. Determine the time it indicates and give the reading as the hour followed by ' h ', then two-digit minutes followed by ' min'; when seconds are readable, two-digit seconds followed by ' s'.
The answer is 7 h 49 min
